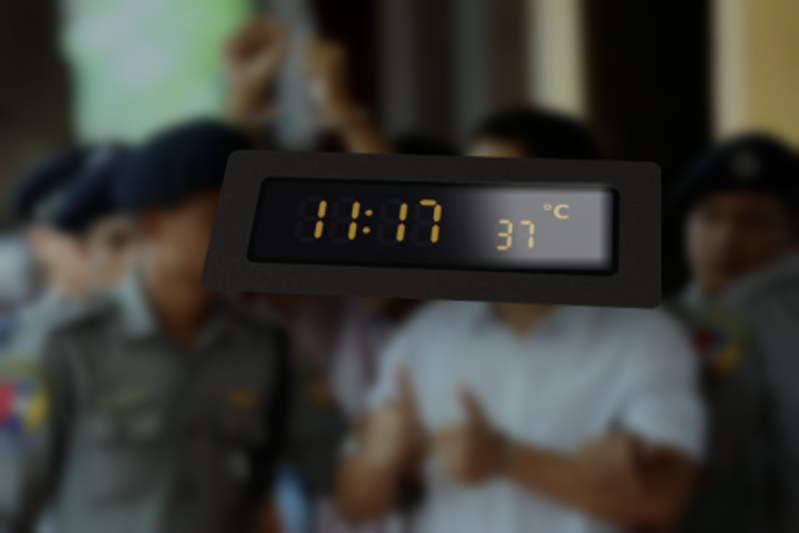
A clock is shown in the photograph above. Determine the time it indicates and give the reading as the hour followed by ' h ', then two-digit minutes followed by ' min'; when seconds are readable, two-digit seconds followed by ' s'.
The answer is 11 h 17 min
